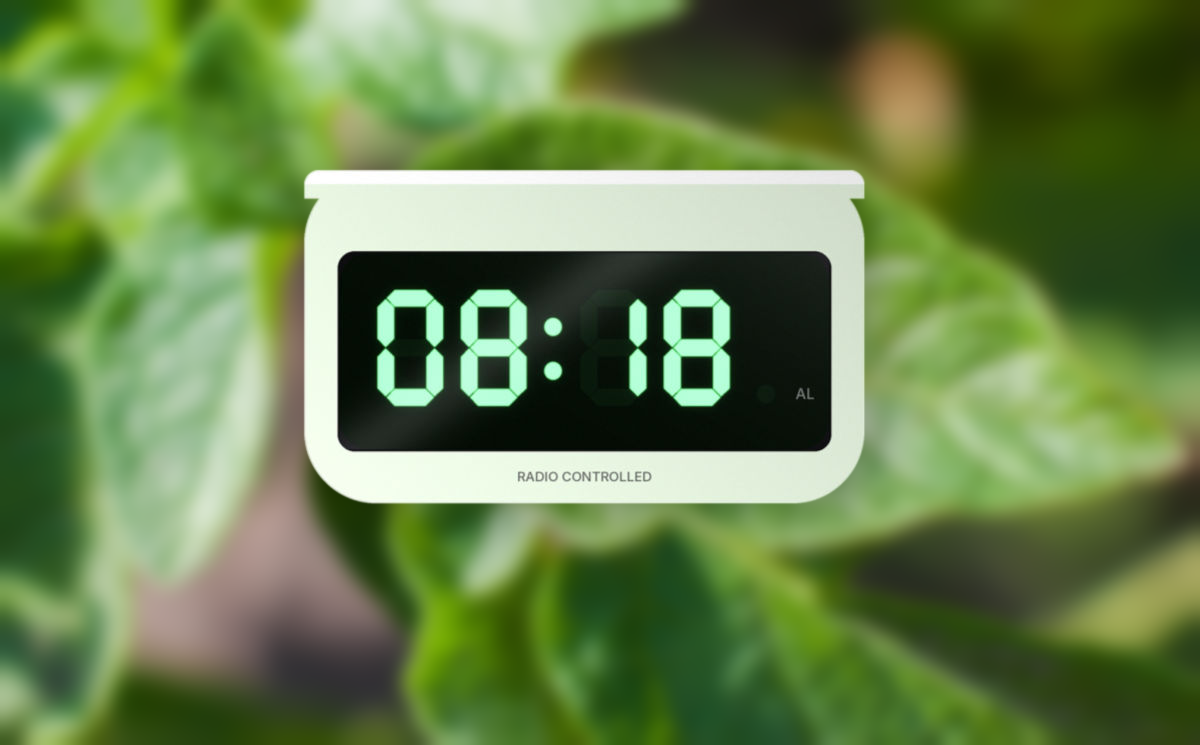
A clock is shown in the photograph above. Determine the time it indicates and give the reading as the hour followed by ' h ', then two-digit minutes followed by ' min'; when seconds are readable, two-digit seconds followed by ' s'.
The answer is 8 h 18 min
